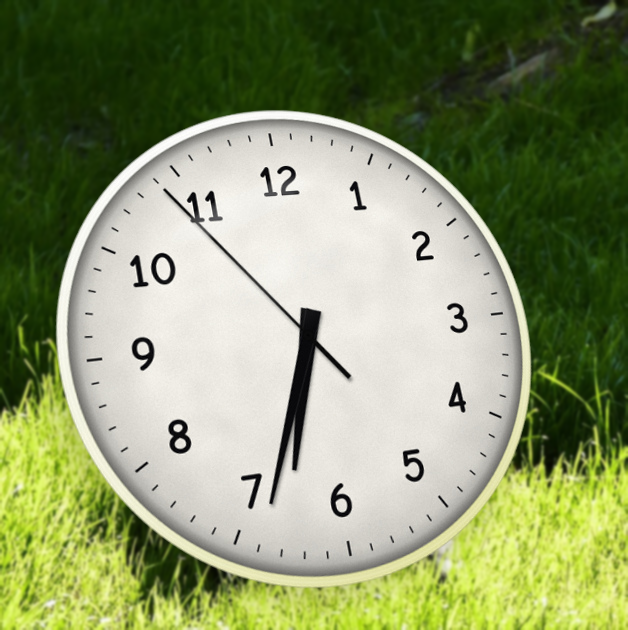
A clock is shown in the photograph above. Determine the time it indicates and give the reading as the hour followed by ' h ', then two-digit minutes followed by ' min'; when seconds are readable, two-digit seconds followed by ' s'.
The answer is 6 h 33 min 54 s
